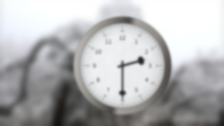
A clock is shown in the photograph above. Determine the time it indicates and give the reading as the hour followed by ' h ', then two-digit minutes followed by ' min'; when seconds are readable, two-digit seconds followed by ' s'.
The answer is 2 h 30 min
